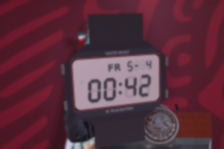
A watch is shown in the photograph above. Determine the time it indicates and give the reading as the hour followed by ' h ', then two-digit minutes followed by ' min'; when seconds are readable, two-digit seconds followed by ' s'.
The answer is 0 h 42 min
